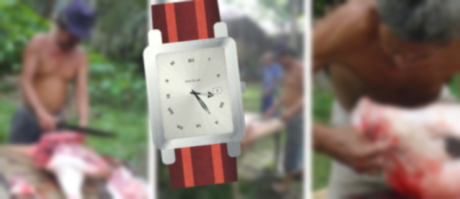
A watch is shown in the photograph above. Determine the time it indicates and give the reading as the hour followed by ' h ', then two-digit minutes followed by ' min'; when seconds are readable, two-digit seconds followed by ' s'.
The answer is 3 h 25 min
